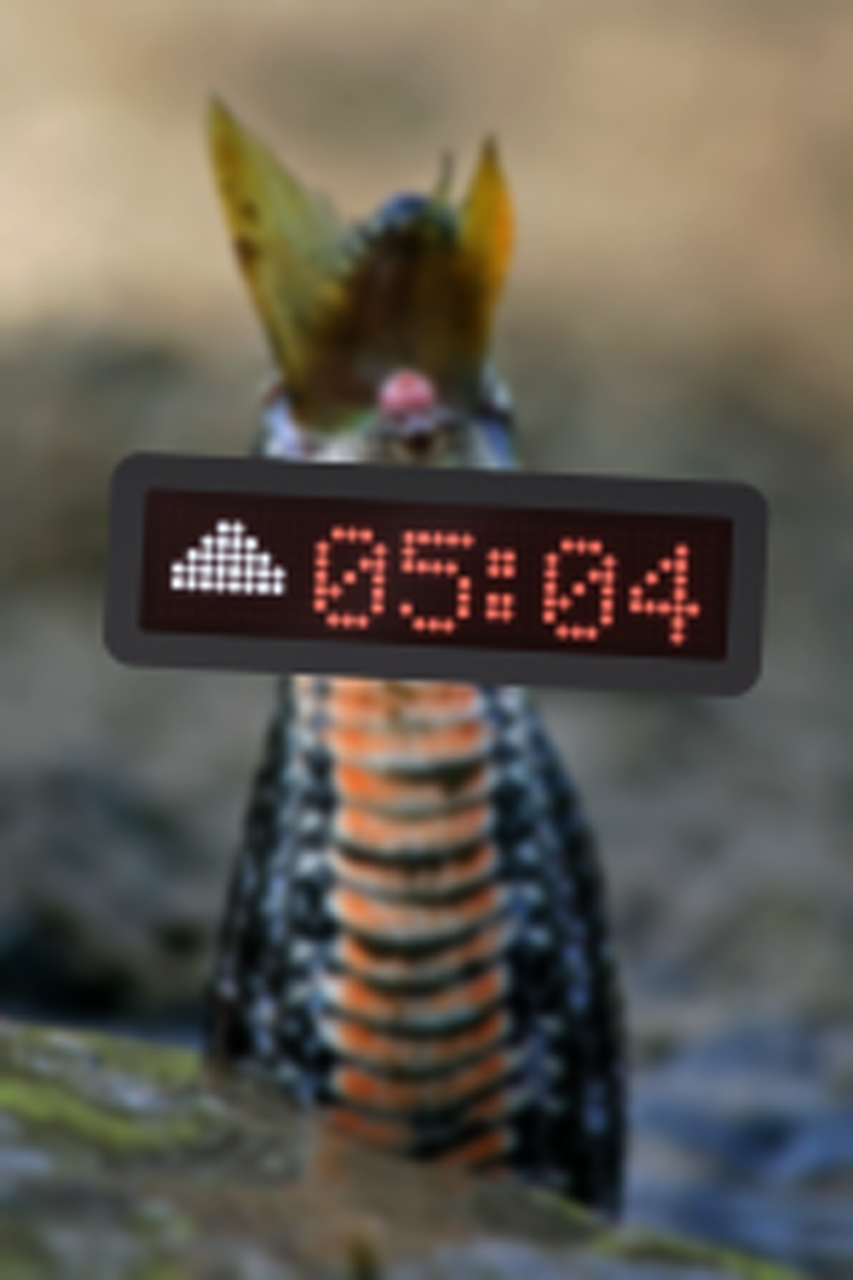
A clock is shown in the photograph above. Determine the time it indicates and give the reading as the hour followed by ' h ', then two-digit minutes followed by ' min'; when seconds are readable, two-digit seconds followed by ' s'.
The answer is 5 h 04 min
